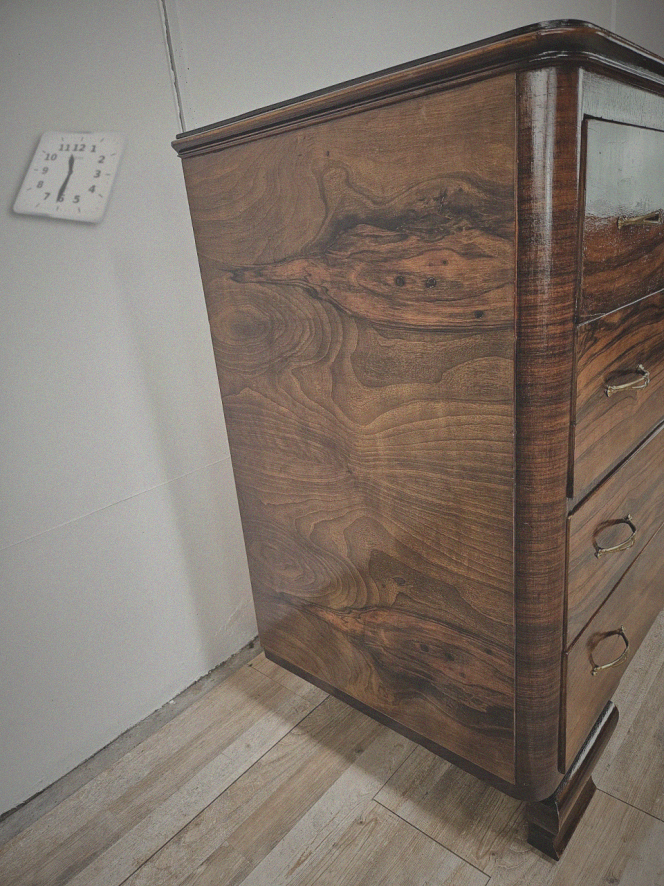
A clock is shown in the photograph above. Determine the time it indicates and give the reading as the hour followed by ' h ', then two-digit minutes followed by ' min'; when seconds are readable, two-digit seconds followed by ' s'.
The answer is 11 h 31 min
